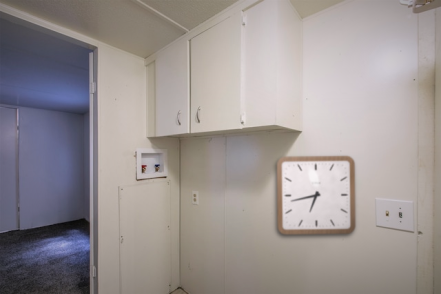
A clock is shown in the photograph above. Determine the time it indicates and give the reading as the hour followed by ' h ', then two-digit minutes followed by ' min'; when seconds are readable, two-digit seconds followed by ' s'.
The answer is 6 h 43 min
